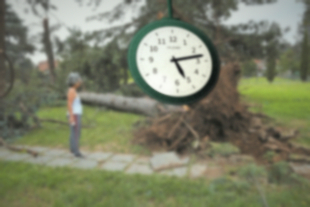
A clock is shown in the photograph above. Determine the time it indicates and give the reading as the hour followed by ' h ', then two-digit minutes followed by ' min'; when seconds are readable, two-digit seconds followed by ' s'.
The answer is 5 h 13 min
